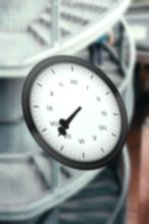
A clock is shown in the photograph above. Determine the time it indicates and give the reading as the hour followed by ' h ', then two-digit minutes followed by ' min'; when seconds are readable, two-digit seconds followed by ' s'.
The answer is 7 h 37 min
